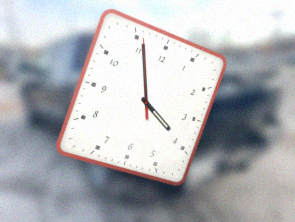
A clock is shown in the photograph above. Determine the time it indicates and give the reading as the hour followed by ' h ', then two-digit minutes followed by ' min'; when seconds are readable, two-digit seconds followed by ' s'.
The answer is 3 h 55 min 56 s
